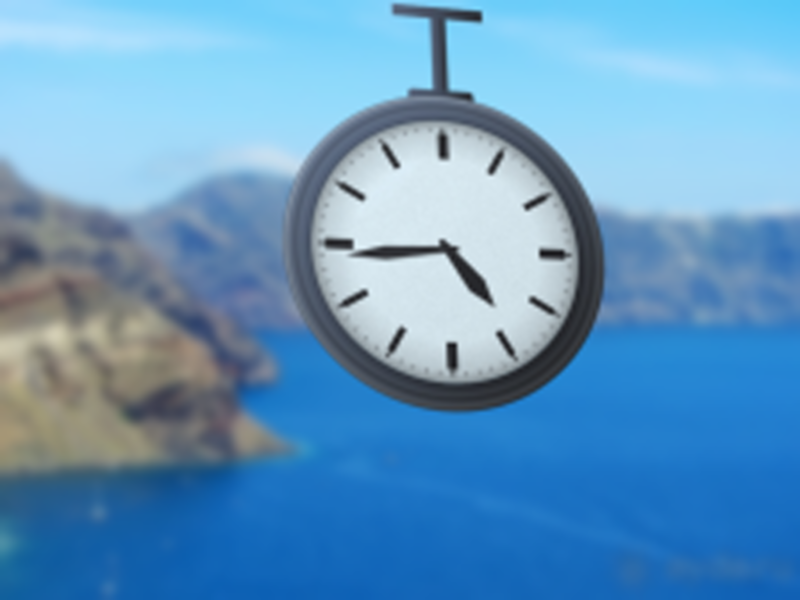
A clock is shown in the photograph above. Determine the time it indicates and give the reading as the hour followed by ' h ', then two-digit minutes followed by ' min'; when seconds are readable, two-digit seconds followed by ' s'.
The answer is 4 h 44 min
